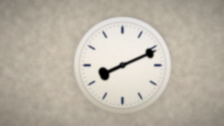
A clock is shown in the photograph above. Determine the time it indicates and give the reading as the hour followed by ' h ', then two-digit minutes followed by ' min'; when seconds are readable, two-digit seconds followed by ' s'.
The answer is 8 h 11 min
